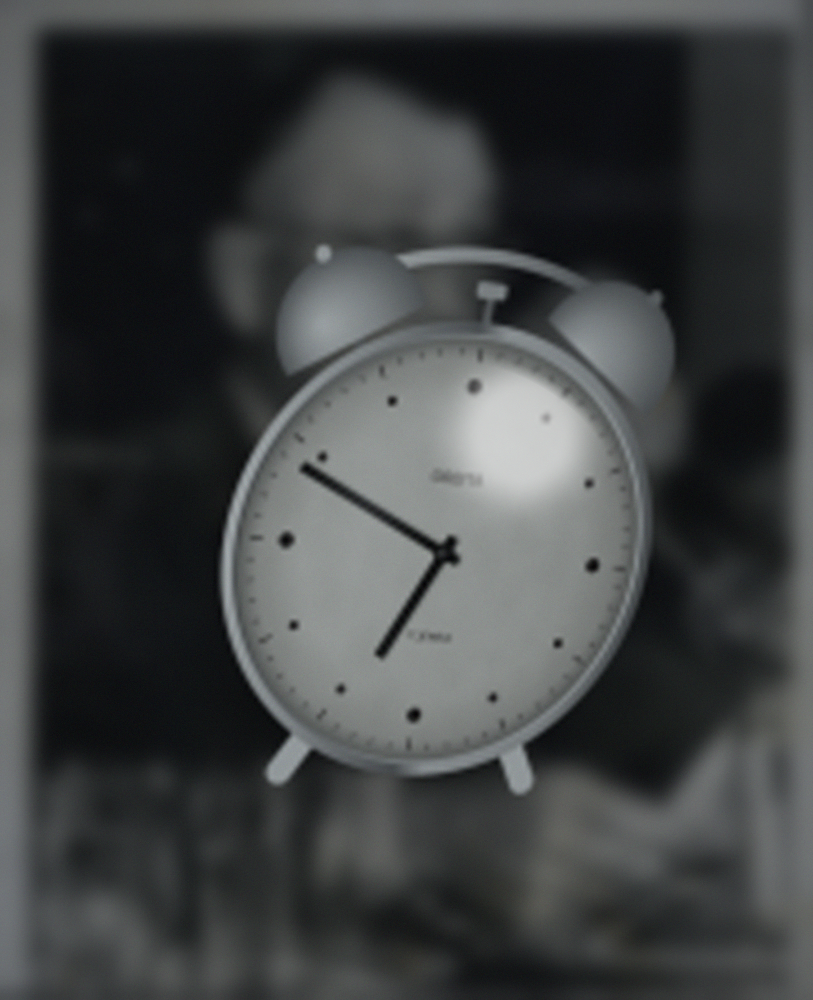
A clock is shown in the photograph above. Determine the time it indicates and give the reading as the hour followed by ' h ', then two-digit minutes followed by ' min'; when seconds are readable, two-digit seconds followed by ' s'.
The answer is 6 h 49 min
